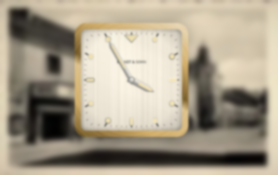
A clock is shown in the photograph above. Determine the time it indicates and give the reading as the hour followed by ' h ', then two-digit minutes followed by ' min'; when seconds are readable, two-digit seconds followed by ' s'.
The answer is 3 h 55 min
